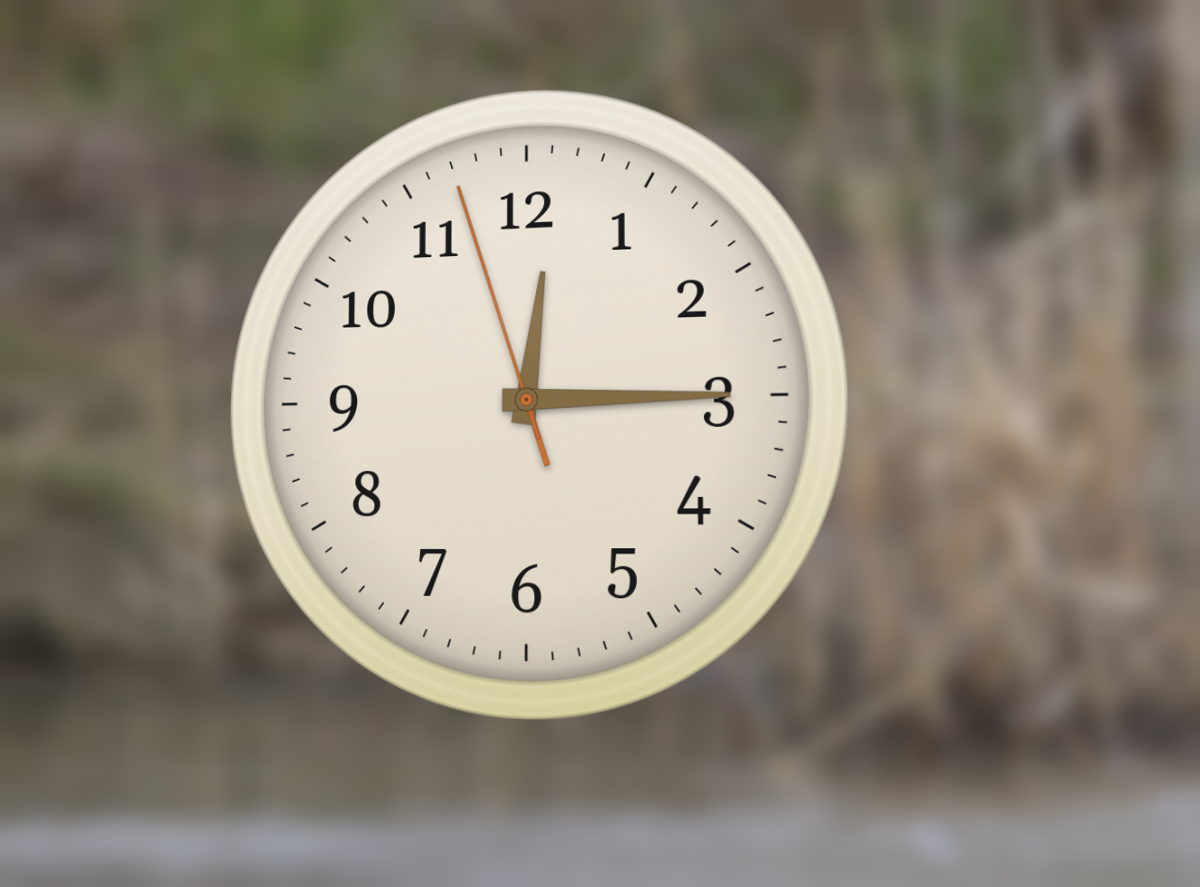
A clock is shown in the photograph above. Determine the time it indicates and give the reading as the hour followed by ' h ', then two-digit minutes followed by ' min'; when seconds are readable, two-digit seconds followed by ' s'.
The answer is 12 h 14 min 57 s
